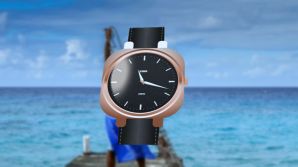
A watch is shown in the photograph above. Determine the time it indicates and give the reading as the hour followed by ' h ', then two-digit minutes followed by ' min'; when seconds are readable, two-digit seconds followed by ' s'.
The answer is 11 h 18 min
